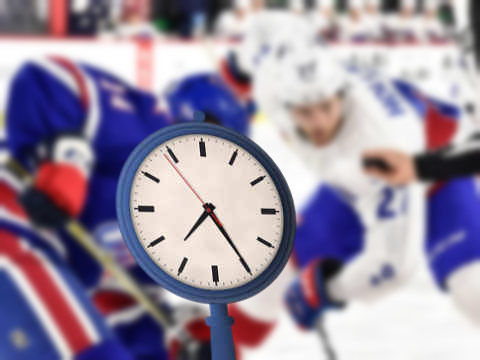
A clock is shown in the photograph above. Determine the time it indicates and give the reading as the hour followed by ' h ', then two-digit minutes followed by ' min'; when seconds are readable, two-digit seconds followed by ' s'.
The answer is 7 h 24 min 54 s
